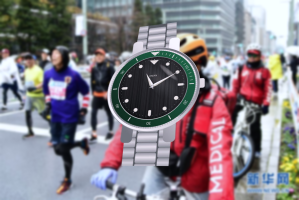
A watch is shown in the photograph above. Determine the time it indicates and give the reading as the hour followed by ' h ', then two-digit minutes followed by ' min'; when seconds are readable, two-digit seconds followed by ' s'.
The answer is 11 h 10 min
